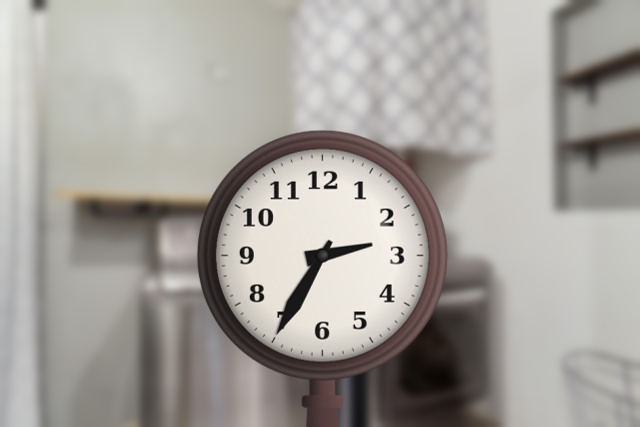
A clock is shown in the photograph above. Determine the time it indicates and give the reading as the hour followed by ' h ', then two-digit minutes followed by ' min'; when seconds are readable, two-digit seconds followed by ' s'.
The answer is 2 h 35 min
